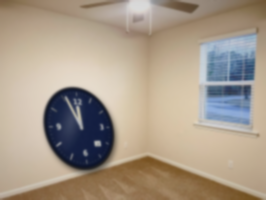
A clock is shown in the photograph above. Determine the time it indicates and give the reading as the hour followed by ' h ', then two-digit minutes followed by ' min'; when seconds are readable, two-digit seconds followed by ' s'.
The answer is 11 h 56 min
